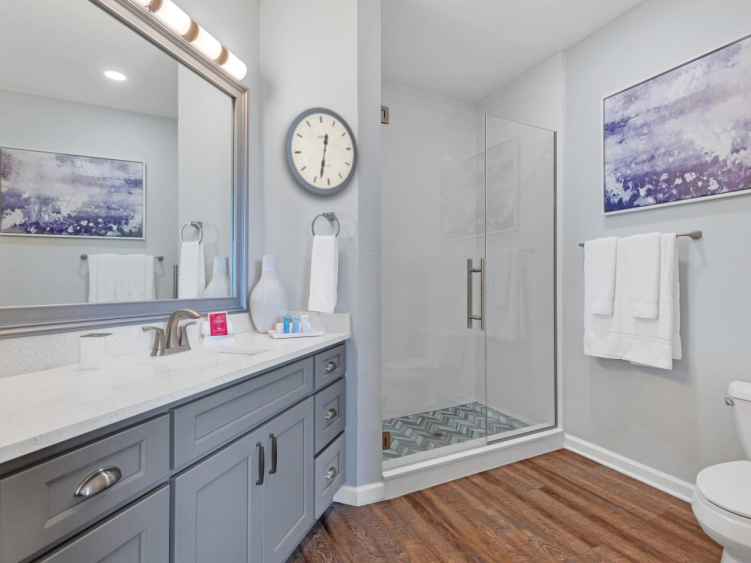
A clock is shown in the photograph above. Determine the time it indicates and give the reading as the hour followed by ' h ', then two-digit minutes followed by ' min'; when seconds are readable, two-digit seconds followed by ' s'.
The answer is 12 h 33 min
